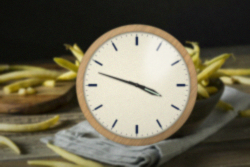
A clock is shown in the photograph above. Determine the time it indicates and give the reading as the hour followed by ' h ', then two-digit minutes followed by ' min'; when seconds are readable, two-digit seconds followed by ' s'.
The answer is 3 h 48 min
